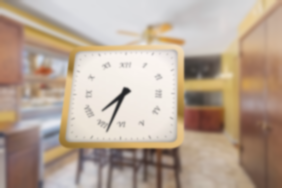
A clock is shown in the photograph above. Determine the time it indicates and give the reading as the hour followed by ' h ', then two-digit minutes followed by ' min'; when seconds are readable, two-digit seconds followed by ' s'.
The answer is 7 h 33 min
